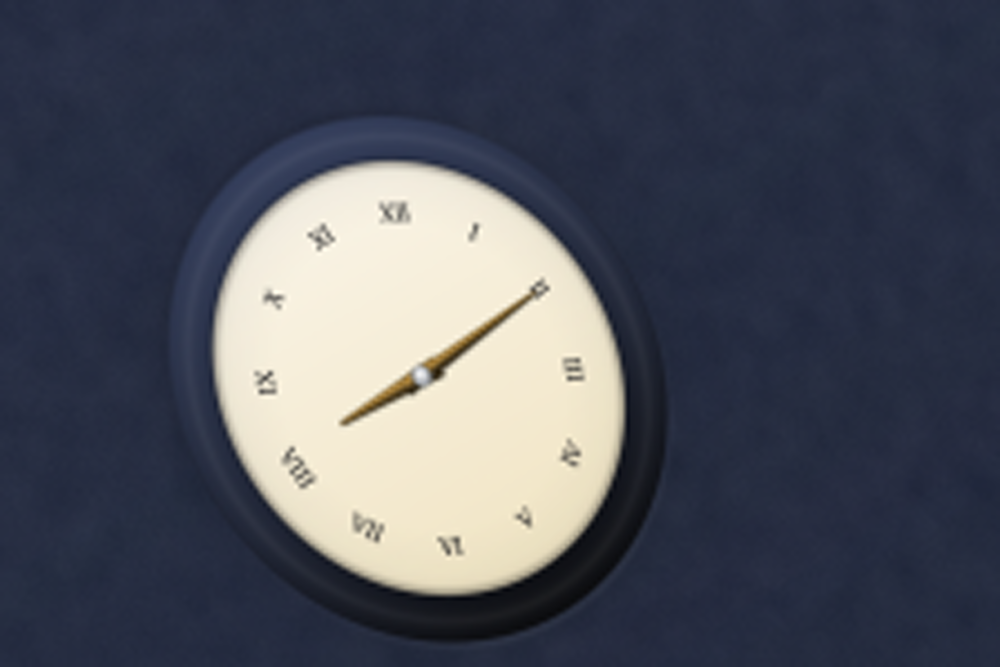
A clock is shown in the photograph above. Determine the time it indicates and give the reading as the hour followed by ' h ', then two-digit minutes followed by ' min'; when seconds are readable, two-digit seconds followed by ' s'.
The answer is 8 h 10 min
